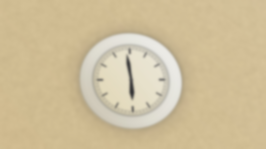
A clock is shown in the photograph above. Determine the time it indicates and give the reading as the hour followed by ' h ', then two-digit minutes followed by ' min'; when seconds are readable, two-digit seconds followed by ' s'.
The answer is 5 h 59 min
